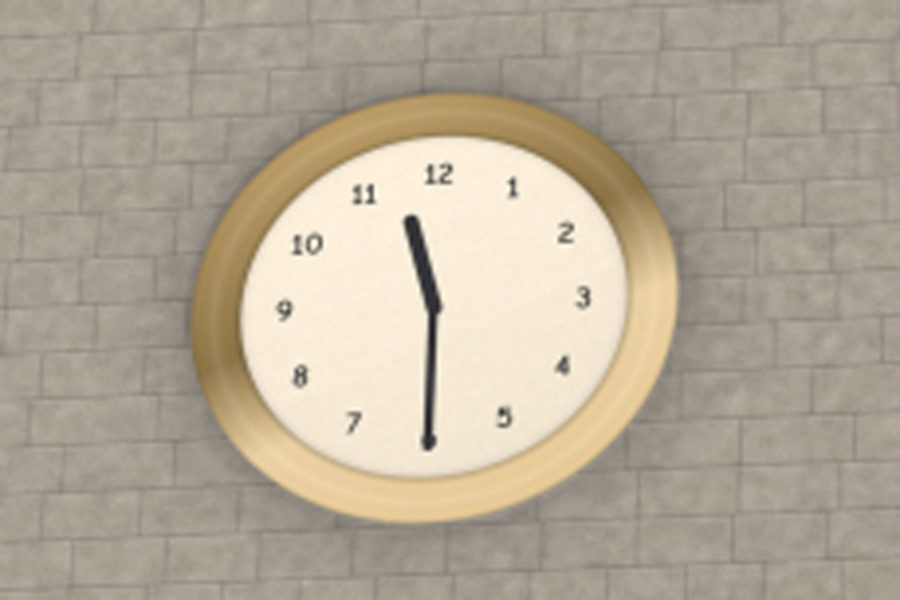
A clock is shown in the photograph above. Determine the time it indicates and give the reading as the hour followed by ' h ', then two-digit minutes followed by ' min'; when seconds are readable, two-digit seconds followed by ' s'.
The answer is 11 h 30 min
